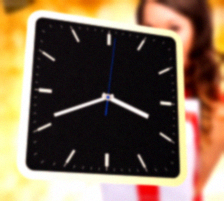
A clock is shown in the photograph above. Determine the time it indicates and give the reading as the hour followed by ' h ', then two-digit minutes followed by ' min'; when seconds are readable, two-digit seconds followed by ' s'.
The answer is 3 h 41 min 01 s
